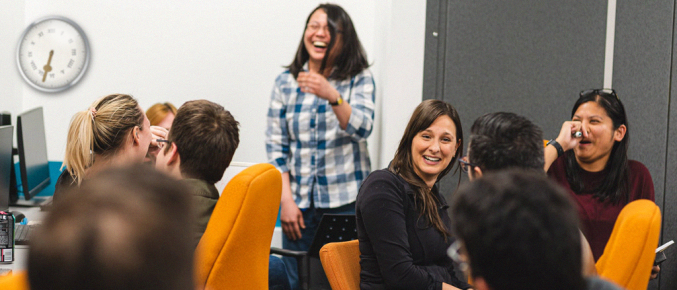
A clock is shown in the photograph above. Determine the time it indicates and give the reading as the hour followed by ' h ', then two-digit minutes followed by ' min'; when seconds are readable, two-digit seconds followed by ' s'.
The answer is 6 h 33 min
